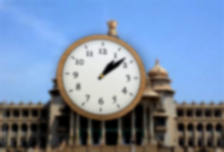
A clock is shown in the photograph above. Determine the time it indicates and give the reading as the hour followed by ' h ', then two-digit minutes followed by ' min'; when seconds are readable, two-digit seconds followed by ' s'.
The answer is 1 h 08 min
